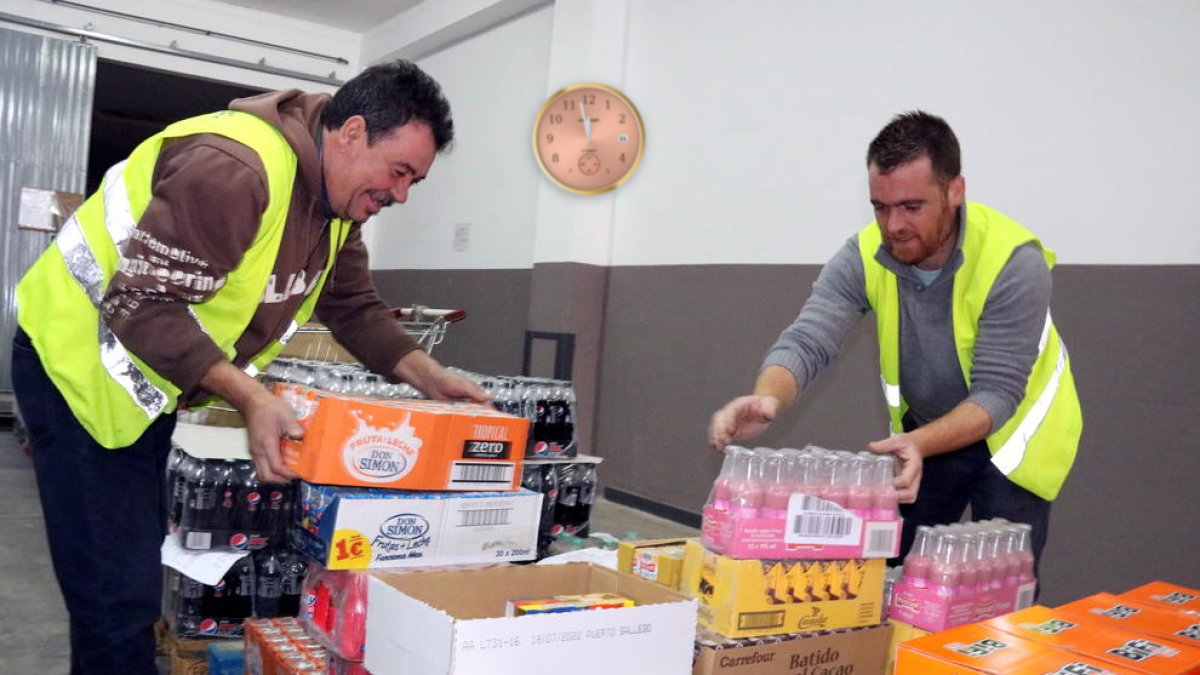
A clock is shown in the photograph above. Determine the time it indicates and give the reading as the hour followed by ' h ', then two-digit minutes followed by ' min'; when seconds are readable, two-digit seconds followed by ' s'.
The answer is 11 h 58 min
